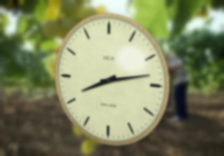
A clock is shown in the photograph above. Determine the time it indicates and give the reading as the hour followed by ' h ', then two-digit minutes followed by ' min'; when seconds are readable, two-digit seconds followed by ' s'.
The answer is 8 h 13 min
